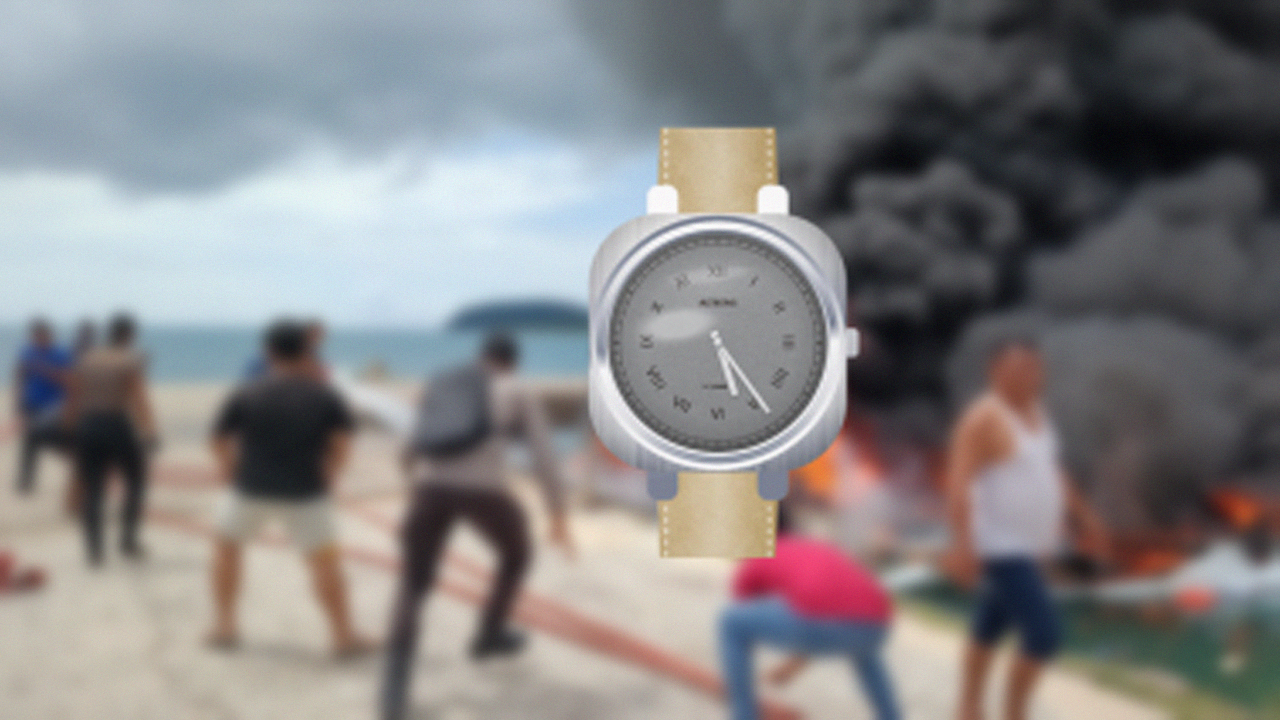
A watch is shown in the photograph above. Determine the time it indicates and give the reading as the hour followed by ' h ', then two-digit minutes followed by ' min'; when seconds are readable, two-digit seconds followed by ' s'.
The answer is 5 h 24 min
